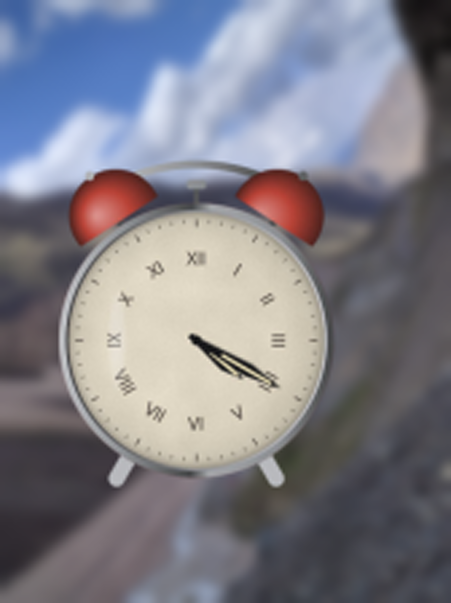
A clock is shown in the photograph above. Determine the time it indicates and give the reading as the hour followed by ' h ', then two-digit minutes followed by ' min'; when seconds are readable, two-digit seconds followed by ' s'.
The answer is 4 h 20 min
